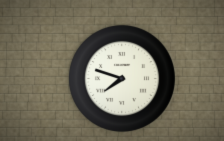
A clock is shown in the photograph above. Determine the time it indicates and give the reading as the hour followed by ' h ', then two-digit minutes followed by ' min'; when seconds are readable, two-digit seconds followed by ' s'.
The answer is 7 h 48 min
